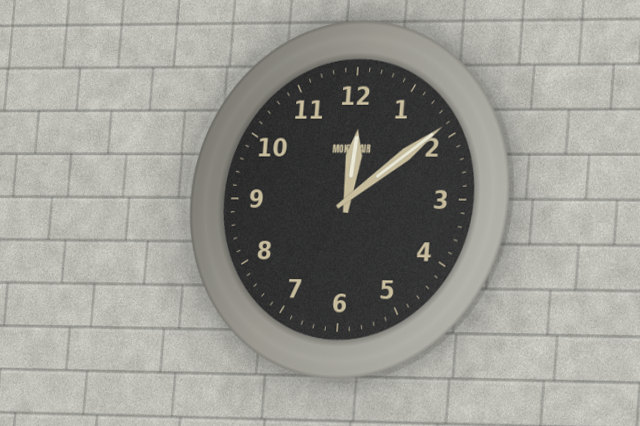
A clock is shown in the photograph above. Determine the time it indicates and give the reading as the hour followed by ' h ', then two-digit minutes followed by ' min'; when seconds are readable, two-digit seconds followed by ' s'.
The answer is 12 h 09 min
